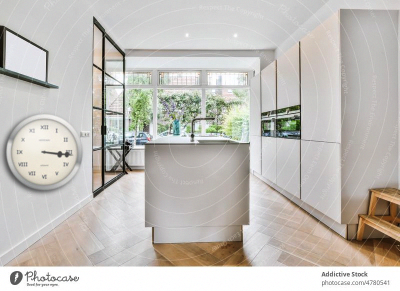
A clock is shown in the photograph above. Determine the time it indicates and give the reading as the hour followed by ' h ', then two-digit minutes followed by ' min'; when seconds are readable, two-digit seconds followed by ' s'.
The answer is 3 h 16 min
